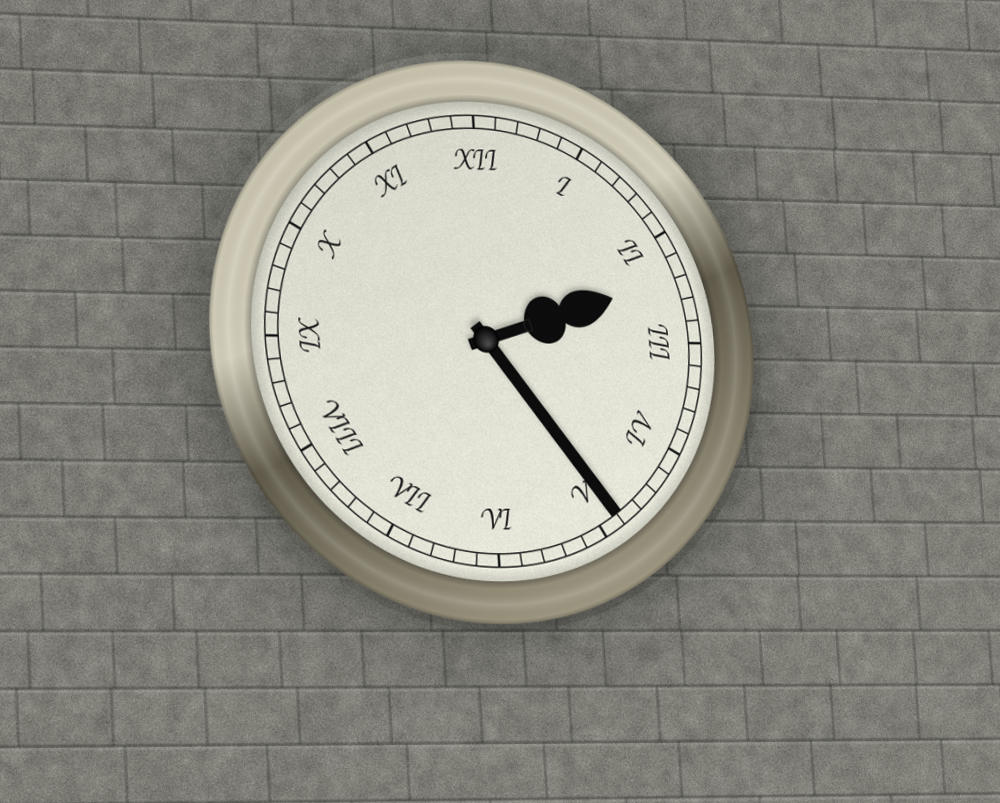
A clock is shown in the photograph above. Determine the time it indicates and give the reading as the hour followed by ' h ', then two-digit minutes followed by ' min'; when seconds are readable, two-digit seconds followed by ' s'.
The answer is 2 h 24 min
